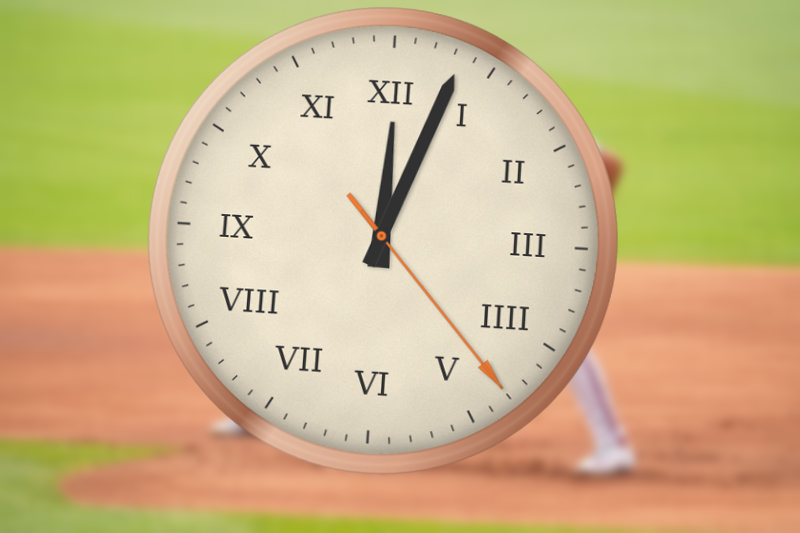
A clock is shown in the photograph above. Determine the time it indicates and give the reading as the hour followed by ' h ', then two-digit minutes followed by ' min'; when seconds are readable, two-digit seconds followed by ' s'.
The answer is 12 h 03 min 23 s
